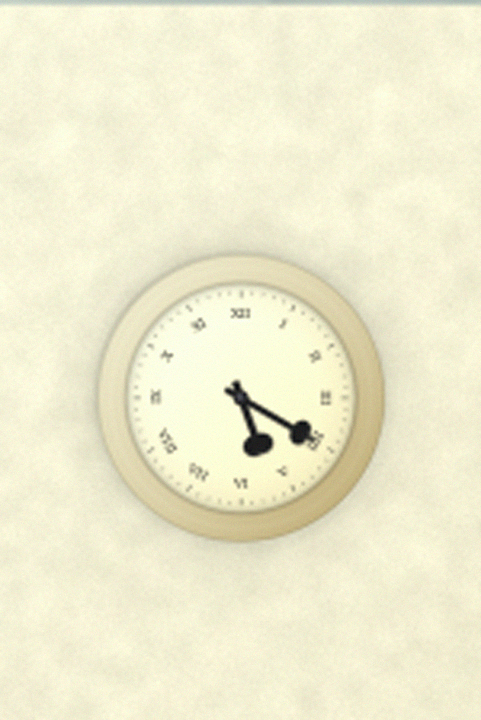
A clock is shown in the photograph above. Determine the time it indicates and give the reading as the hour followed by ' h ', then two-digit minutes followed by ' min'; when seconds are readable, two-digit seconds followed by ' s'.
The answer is 5 h 20 min
